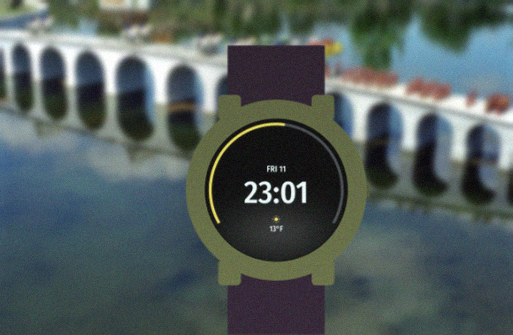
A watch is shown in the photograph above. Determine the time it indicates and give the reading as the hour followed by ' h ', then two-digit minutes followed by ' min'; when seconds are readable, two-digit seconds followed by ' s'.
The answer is 23 h 01 min
